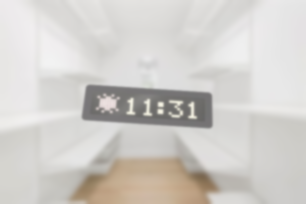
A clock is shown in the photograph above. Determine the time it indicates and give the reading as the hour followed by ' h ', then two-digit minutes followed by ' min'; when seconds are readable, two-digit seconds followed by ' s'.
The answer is 11 h 31 min
